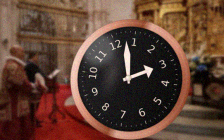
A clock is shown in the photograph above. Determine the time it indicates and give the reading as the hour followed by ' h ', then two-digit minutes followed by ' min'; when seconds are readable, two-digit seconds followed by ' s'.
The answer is 3 h 03 min
